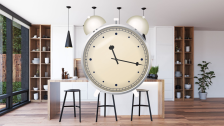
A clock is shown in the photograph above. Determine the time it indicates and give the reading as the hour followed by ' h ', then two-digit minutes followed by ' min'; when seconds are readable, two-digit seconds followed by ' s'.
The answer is 11 h 17 min
